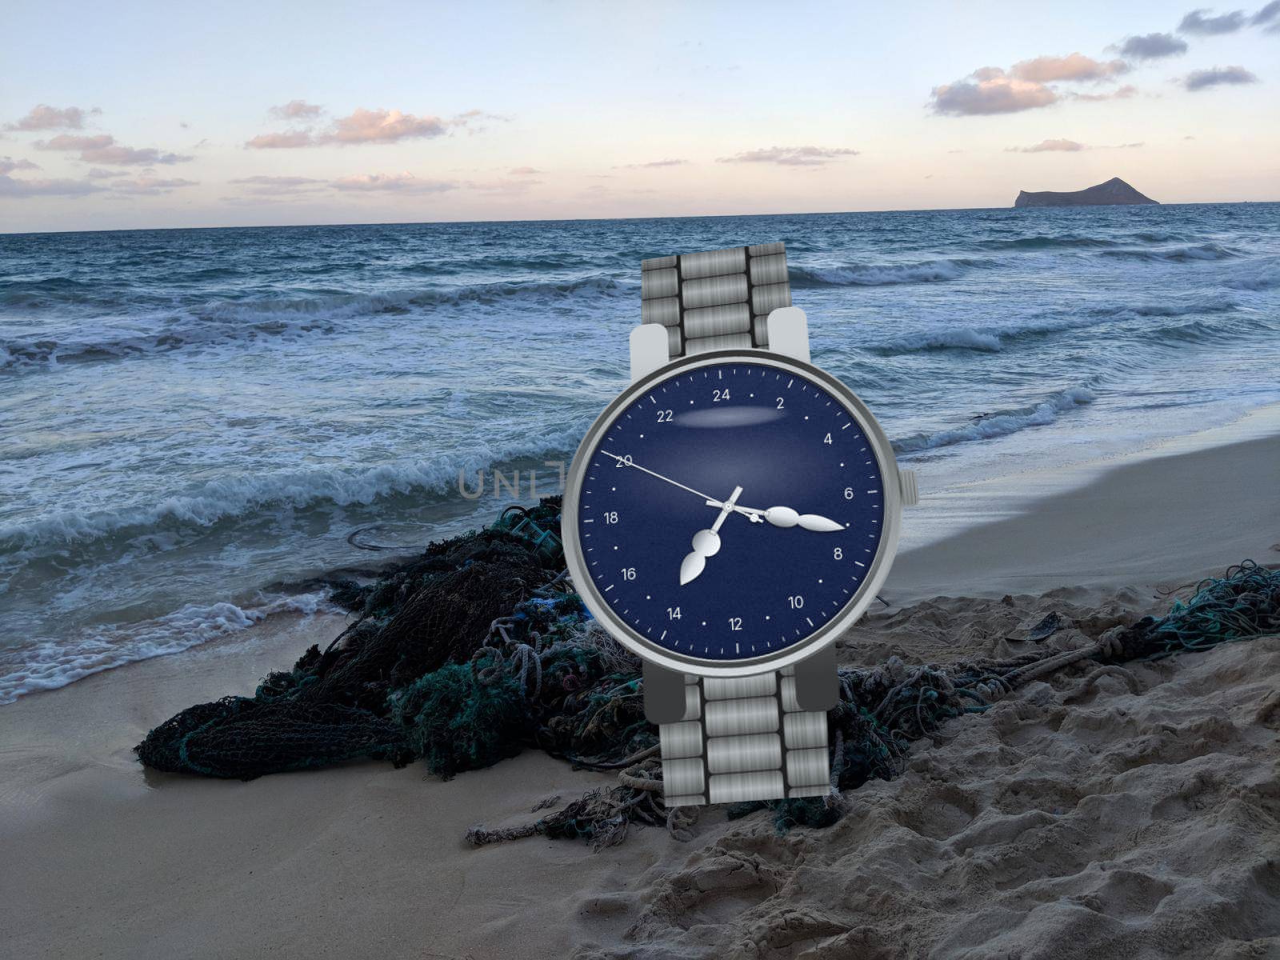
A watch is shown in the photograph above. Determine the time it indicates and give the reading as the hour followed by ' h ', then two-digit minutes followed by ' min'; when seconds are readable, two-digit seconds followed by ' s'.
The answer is 14 h 17 min 50 s
